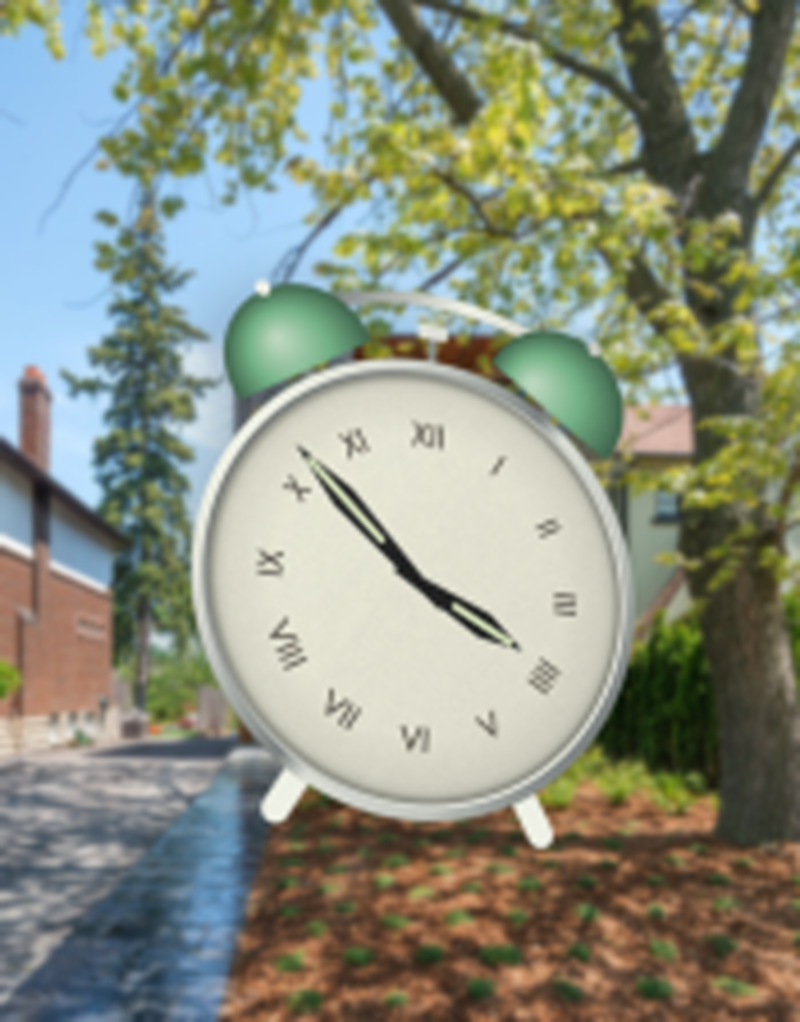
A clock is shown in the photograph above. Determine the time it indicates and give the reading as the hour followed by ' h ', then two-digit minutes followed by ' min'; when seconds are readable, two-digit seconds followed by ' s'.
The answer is 3 h 52 min
